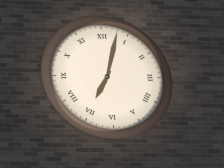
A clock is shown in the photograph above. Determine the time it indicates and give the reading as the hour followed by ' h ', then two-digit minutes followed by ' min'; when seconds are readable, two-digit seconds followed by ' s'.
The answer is 7 h 03 min
